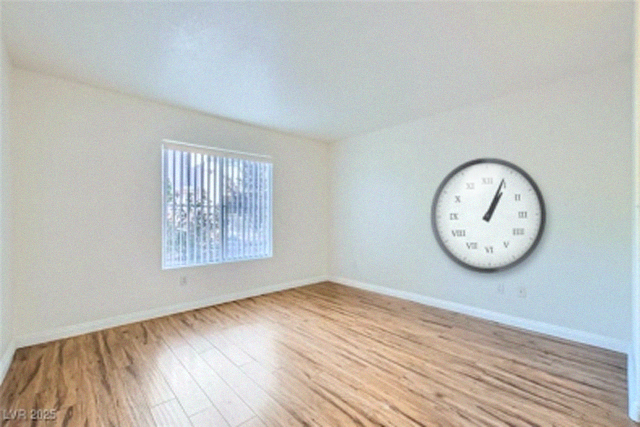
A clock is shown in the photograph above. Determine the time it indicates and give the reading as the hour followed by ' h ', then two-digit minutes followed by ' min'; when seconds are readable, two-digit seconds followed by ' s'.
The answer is 1 h 04 min
